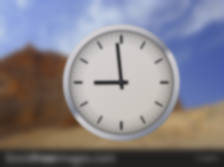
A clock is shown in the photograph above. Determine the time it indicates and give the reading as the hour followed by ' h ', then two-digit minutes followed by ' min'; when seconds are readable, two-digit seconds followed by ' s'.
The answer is 8 h 59 min
